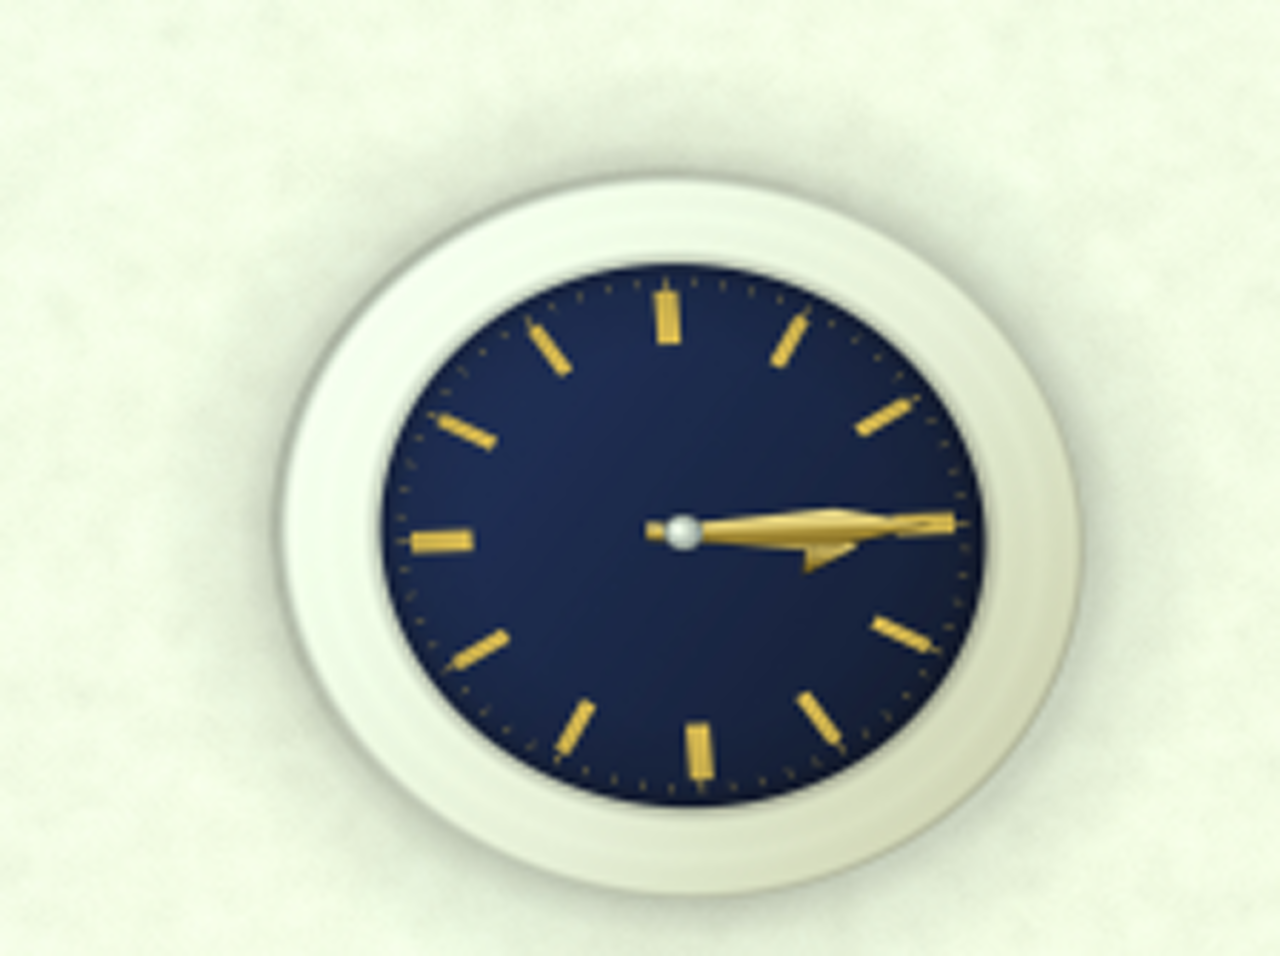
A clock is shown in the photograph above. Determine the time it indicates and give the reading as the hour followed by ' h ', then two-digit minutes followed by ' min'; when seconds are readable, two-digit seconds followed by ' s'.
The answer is 3 h 15 min
